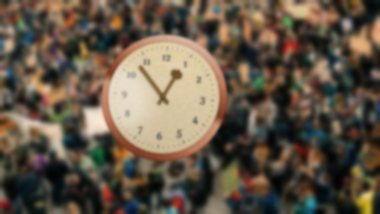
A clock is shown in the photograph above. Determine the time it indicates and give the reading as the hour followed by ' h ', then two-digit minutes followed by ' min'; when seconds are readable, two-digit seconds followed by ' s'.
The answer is 12 h 53 min
